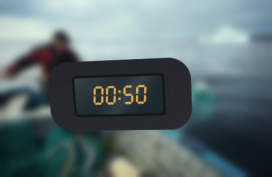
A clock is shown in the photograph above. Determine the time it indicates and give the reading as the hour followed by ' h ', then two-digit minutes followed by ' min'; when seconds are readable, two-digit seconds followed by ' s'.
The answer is 0 h 50 min
